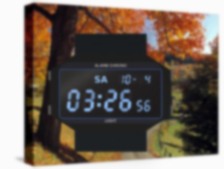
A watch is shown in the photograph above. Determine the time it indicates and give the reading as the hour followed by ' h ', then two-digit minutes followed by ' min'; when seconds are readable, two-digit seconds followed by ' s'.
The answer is 3 h 26 min 56 s
